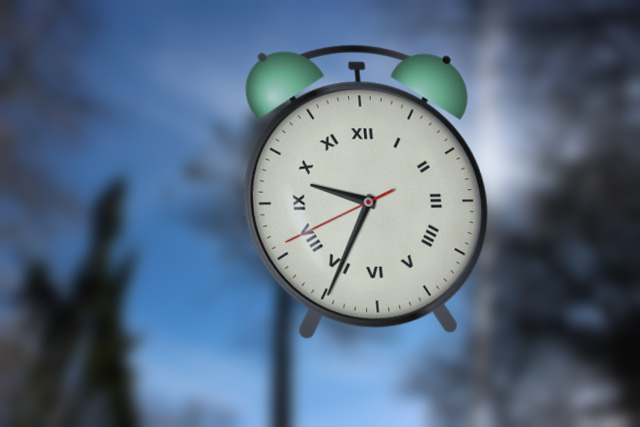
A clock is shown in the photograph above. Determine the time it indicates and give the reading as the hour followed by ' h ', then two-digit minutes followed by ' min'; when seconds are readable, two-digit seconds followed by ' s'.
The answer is 9 h 34 min 41 s
